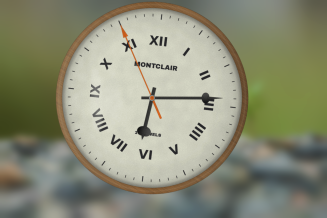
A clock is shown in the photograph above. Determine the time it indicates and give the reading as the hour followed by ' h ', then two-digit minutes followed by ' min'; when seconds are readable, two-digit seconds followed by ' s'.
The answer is 6 h 13 min 55 s
